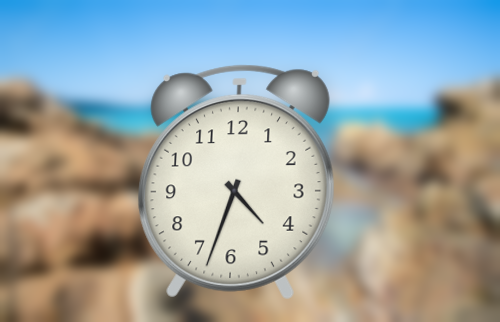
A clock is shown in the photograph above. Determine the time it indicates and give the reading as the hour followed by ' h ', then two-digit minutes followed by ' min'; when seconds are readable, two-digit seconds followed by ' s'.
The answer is 4 h 33 min
